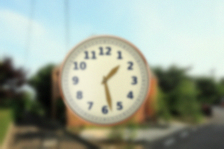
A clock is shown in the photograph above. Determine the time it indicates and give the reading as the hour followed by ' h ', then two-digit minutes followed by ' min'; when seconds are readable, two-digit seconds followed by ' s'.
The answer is 1 h 28 min
